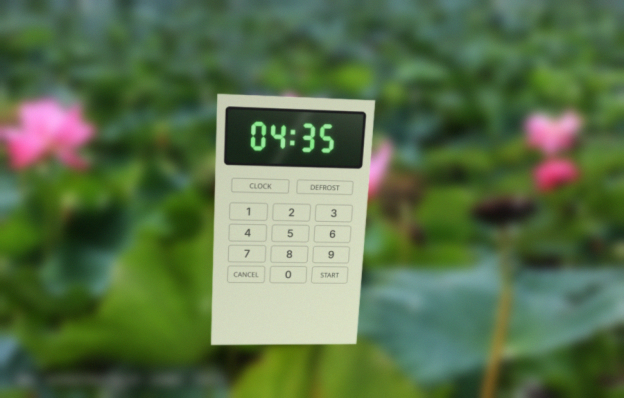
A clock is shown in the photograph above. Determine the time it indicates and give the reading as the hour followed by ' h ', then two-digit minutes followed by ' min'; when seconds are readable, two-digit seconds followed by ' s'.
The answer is 4 h 35 min
